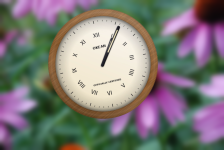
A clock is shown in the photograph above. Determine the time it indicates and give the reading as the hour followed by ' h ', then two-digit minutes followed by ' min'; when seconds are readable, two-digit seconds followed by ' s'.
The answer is 1 h 06 min
